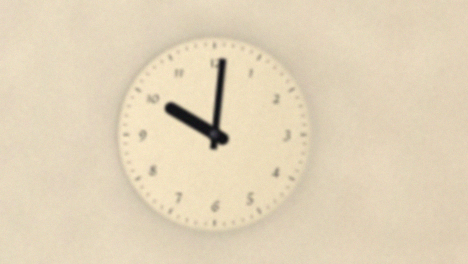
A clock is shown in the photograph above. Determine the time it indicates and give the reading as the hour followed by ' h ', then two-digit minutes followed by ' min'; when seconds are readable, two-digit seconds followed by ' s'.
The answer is 10 h 01 min
